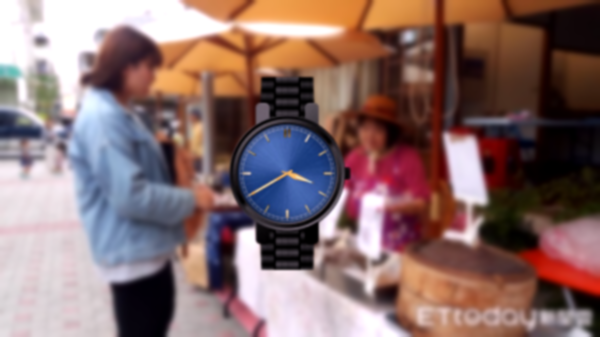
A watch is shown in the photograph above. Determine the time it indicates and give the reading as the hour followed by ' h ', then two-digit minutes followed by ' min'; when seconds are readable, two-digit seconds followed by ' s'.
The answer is 3 h 40 min
